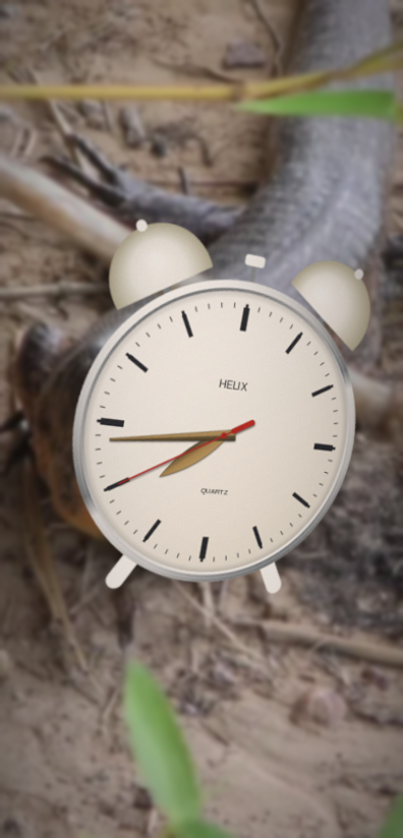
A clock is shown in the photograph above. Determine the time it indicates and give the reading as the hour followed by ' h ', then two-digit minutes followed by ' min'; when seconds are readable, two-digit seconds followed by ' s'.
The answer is 7 h 43 min 40 s
